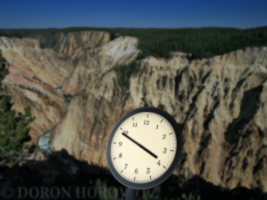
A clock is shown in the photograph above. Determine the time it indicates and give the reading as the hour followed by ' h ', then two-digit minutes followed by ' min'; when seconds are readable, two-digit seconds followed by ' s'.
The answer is 3 h 49 min
